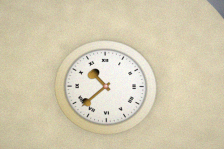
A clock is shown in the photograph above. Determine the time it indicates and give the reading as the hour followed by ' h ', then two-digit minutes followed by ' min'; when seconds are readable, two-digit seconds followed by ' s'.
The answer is 10 h 38 min
